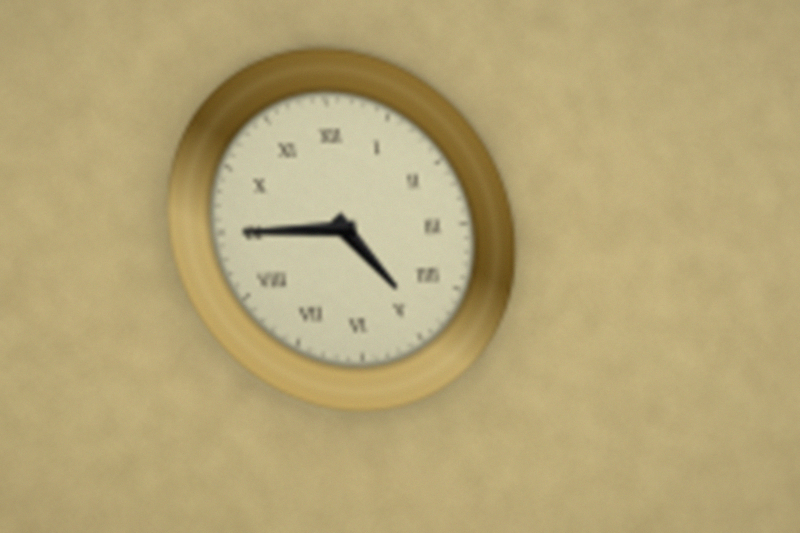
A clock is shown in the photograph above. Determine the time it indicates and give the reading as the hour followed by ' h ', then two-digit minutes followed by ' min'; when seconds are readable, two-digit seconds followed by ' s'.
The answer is 4 h 45 min
